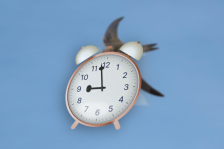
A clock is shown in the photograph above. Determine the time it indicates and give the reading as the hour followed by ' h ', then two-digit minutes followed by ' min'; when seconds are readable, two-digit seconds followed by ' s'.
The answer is 8 h 58 min
